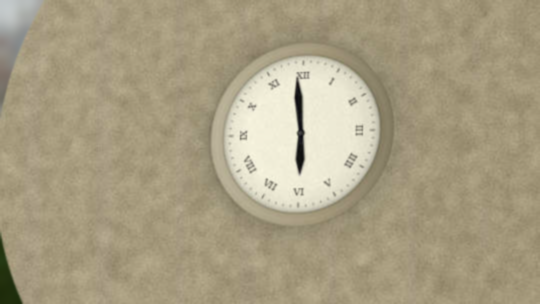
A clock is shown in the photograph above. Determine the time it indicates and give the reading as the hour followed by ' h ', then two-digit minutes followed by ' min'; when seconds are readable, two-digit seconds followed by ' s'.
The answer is 5 h 59 min
